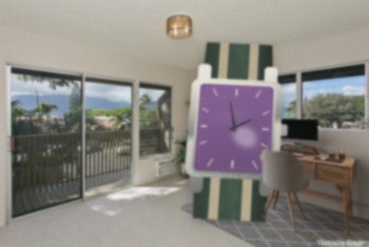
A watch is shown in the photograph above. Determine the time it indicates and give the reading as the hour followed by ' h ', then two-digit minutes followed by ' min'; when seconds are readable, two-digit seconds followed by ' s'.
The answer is 1 h 58 min
